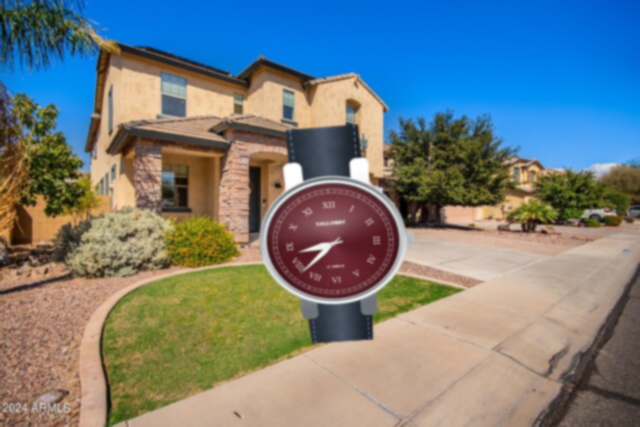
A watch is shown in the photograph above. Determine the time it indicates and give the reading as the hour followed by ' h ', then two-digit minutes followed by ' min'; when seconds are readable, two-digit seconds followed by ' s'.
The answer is 8 h 38 min
